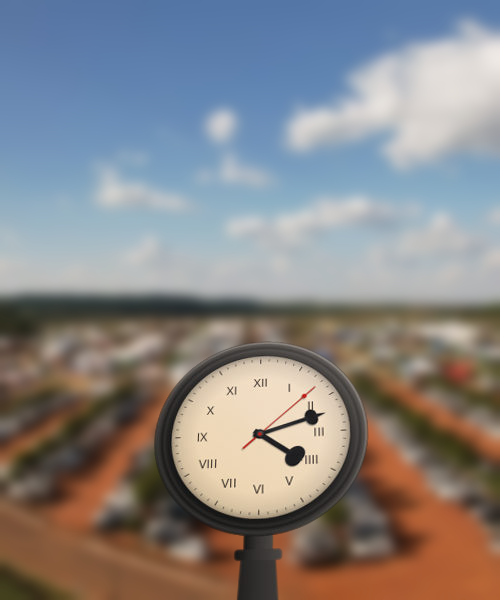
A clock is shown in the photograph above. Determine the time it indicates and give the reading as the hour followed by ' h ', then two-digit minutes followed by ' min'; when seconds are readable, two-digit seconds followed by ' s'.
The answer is 4 h 12 min 08 s
